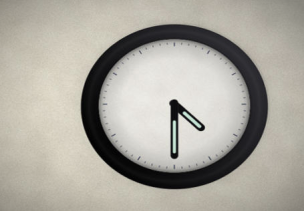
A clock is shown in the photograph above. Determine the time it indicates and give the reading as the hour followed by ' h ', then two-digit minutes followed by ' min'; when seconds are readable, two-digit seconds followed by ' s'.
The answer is 4 h 30 min
